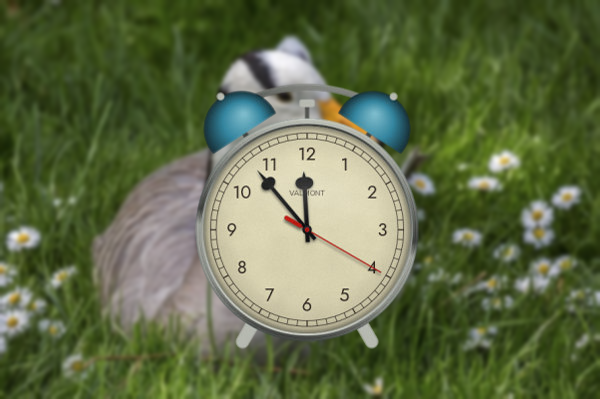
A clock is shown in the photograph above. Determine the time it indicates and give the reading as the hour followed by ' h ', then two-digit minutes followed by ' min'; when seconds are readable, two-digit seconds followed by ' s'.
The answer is 11 h 53 min 20 s
